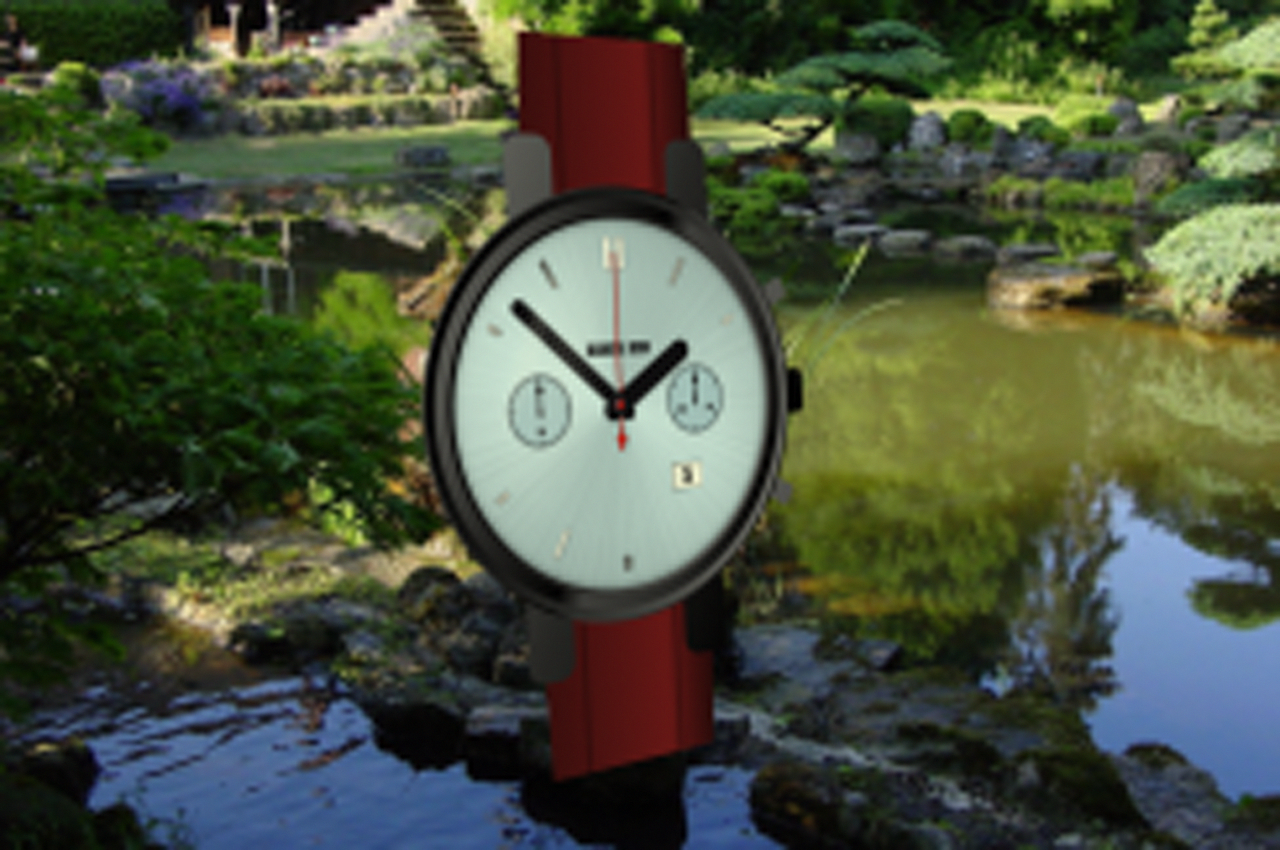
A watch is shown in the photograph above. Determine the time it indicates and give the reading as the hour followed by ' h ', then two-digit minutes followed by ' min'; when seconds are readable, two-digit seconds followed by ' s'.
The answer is 1 h 52 min
